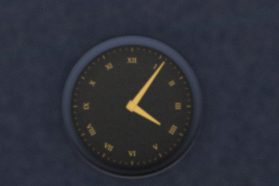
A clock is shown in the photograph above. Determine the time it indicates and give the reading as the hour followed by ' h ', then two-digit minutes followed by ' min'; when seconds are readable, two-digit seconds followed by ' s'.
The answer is 4 h 06 min
